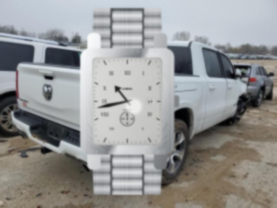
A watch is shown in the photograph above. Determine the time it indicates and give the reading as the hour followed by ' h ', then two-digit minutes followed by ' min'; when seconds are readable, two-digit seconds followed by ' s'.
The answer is 10 h 43 min
